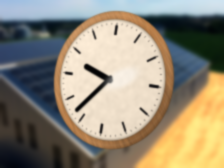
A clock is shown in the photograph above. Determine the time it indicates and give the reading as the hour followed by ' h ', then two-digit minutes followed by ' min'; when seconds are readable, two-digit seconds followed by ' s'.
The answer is 9 h 37 min
